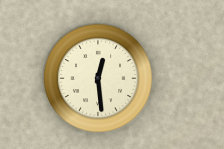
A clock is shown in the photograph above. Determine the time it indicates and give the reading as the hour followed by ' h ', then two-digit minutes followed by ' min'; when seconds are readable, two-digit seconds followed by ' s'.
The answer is 12 h 29 min
